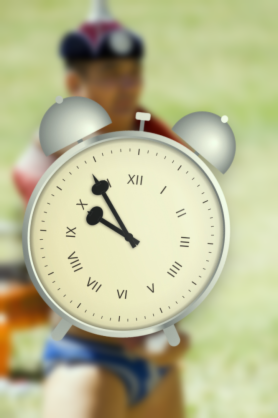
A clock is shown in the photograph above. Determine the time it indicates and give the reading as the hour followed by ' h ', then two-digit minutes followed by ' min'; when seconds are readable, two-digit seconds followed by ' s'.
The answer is 9 h 54 min
